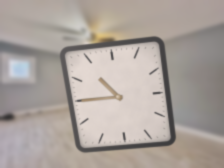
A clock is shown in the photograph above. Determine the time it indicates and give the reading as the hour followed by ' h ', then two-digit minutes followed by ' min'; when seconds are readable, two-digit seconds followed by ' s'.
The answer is 10 h 45 min
